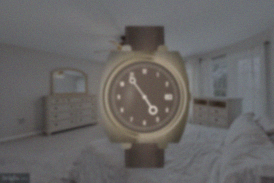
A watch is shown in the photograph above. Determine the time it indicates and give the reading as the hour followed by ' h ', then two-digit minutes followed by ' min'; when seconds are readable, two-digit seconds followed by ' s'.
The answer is 4 h 54 min
